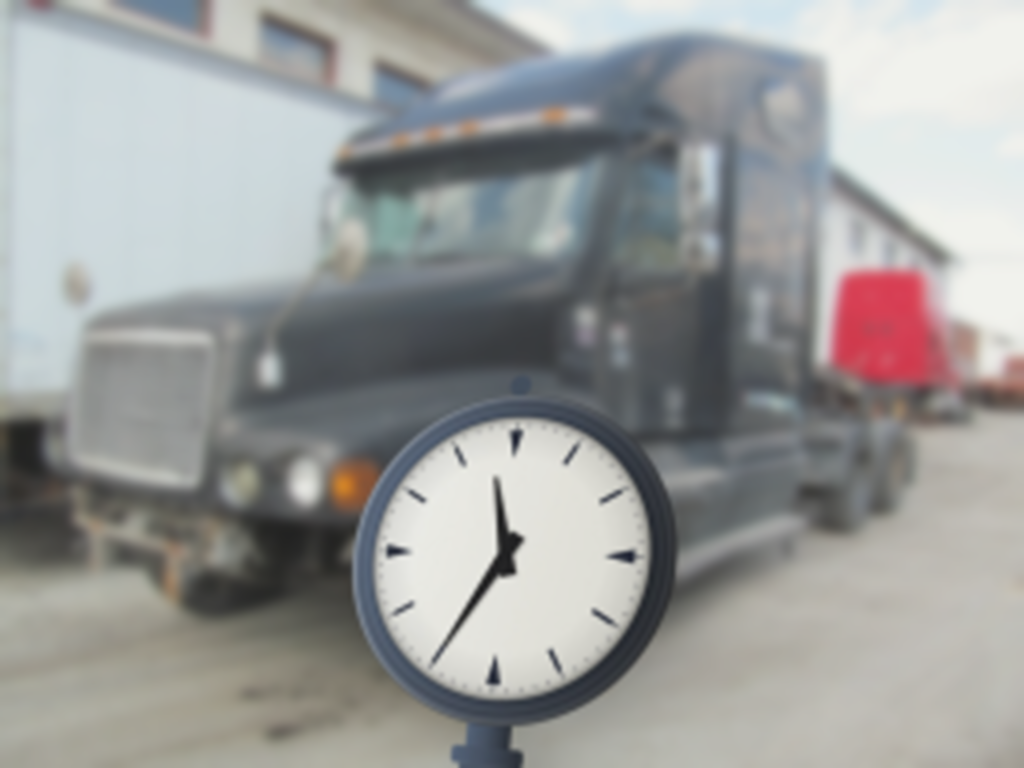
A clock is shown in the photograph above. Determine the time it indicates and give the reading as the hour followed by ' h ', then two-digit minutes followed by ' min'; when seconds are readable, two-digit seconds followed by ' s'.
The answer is 11 h 35 min
